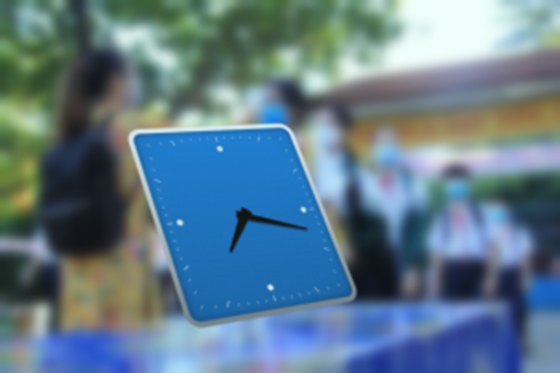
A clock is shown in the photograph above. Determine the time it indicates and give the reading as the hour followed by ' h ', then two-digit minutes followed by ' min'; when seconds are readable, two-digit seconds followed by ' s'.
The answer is 7 h 18 min
